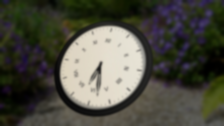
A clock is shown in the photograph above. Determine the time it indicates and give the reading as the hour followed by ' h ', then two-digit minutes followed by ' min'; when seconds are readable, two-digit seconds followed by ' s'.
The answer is 6 h 28 min
